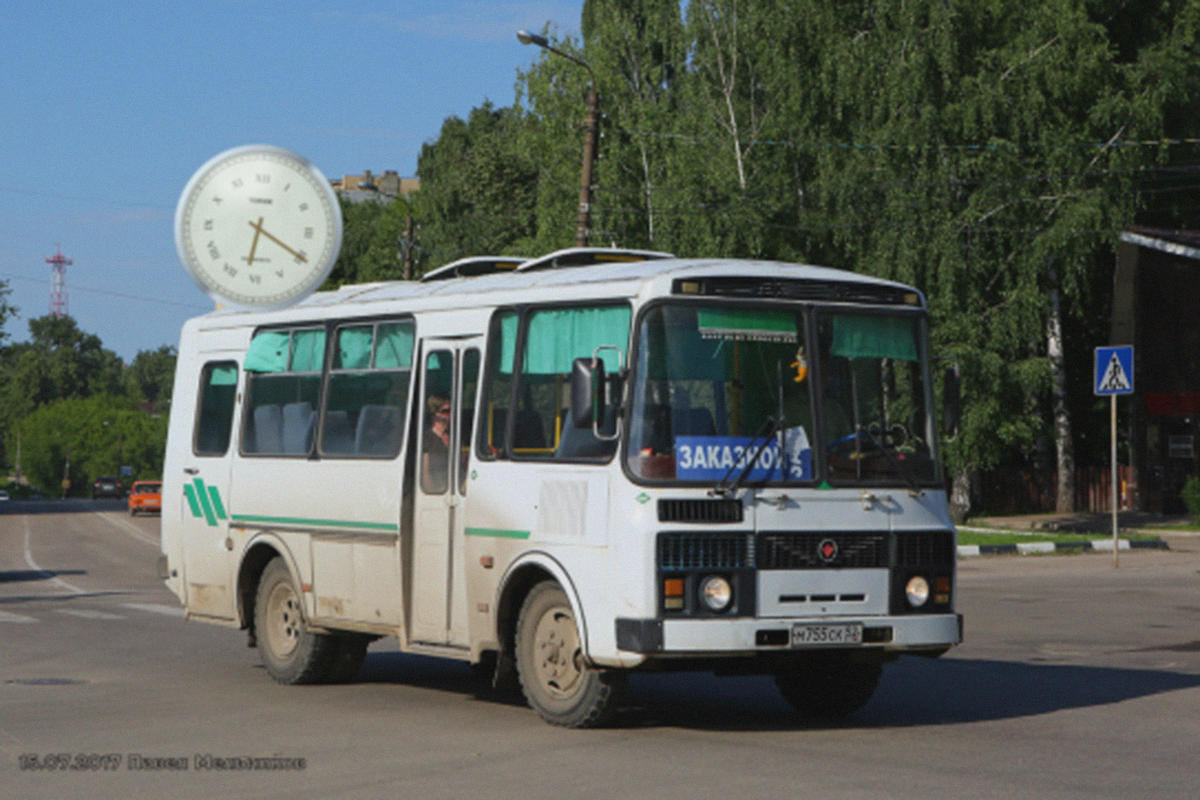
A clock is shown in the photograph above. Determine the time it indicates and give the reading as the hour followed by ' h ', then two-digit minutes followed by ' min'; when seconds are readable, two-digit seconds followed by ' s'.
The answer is 6 h 20 min
